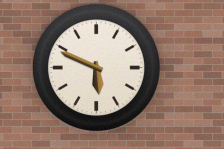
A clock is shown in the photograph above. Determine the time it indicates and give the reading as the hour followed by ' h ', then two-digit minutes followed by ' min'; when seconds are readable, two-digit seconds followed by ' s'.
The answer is 5 h 49 min
